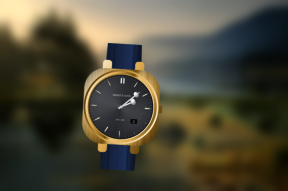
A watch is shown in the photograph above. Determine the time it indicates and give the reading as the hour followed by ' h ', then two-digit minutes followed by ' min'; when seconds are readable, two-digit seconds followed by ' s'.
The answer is 2 h 08 min
